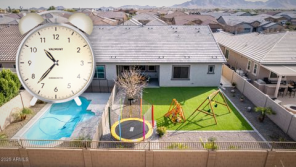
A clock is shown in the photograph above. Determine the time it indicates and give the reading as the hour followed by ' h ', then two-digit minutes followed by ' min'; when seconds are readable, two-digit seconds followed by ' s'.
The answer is 10 h 37 min
